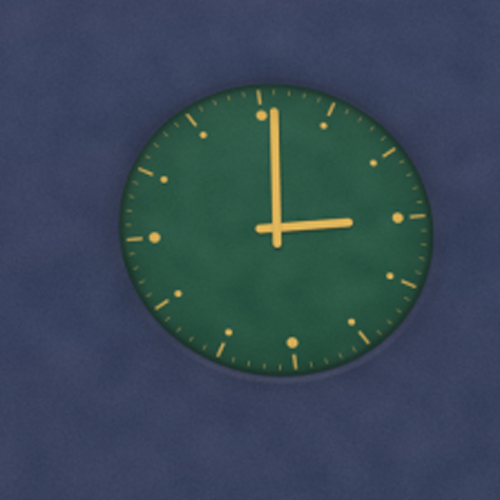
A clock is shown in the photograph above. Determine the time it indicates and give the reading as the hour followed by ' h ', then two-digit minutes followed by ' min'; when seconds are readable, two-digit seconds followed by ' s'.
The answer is 3 h 01 min
